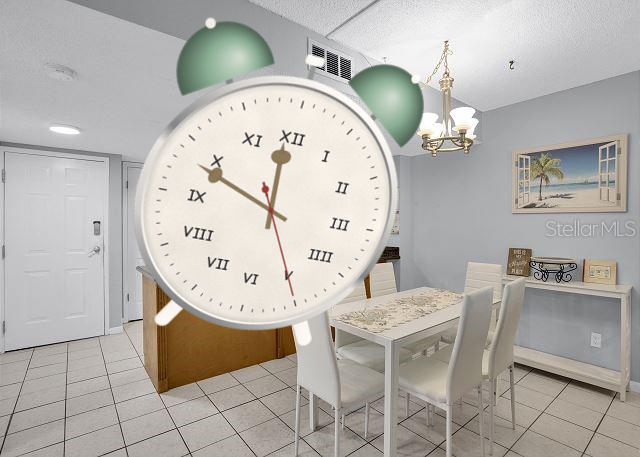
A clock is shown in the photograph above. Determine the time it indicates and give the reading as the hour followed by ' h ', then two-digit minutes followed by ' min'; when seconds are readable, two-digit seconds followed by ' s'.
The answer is 11 h 48 min 25 s
